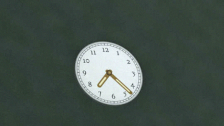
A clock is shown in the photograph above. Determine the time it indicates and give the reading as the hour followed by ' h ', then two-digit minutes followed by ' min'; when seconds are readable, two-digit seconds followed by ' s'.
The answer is 7 h 23 min
